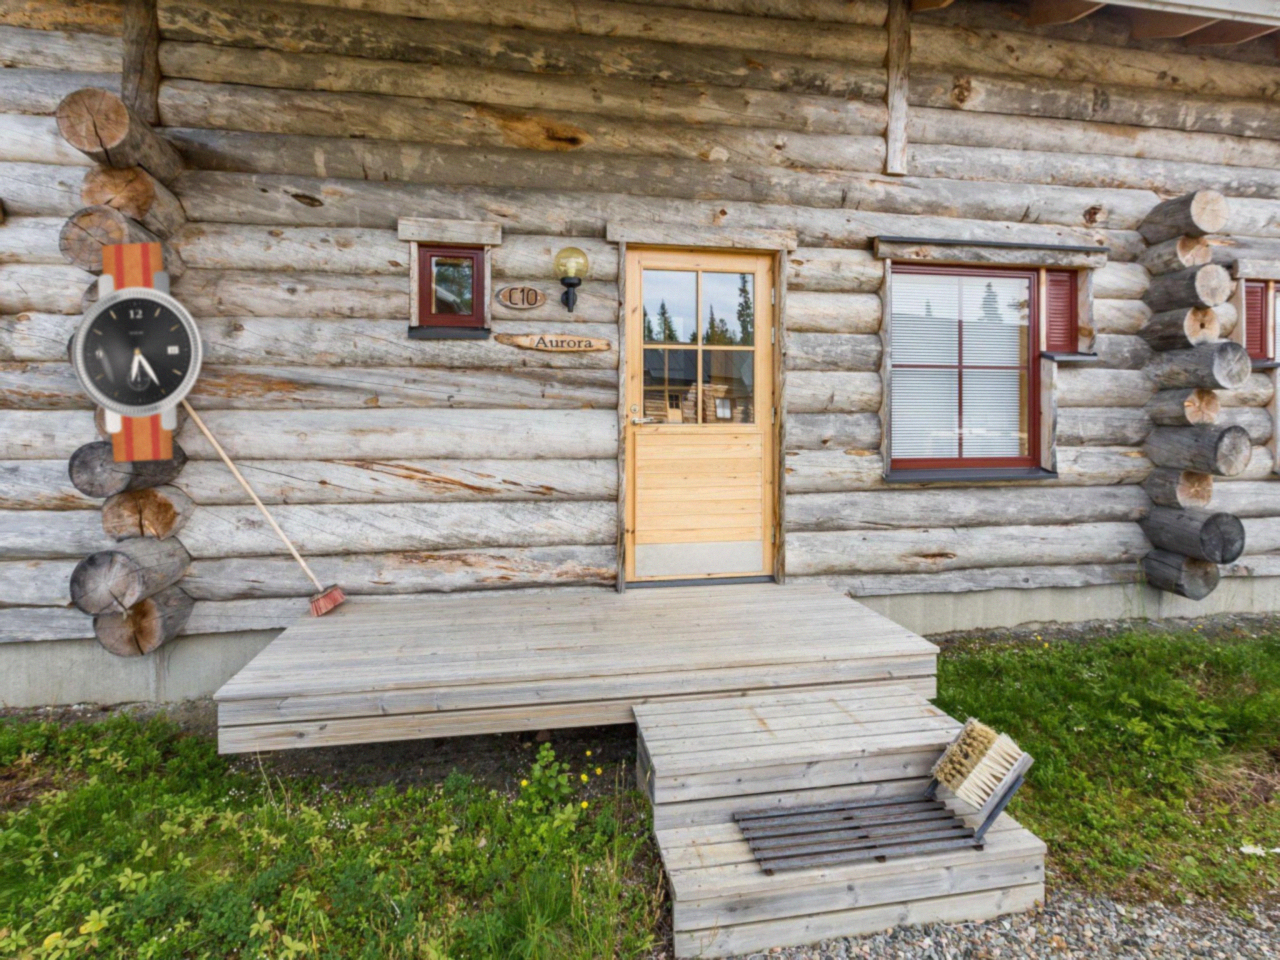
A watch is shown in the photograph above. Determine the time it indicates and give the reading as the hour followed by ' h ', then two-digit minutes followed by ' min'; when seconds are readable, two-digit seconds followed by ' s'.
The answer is 6 h 25 min
